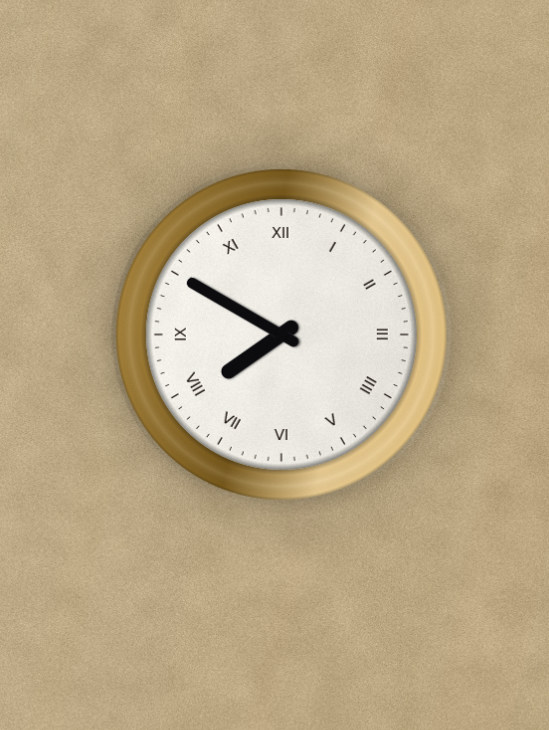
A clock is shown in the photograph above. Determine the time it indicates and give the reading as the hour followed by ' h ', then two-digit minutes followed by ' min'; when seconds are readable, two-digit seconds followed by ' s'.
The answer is 7 h 50 min
